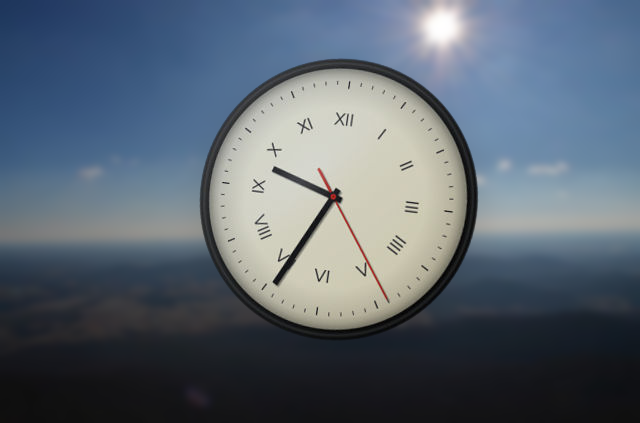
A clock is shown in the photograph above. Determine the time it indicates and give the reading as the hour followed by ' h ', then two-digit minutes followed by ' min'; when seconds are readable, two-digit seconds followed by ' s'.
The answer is 9 h 34 min 24 s
